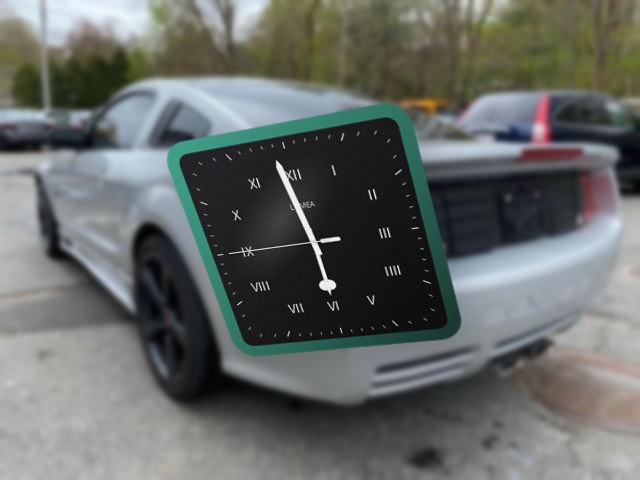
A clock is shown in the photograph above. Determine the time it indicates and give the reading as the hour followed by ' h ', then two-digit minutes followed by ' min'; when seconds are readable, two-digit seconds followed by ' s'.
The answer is 5 h 58 min 45 s
